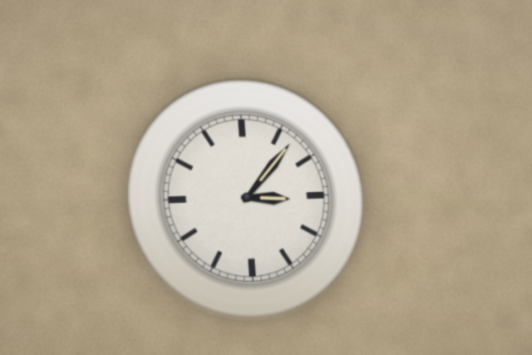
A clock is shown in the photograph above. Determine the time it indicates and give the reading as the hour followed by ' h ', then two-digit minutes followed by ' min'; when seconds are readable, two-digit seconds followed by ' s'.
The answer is 3 h 07 min
